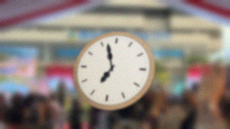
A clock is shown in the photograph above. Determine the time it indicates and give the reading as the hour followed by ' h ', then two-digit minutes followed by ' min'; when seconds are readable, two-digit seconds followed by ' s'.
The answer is 6 h 57 min
